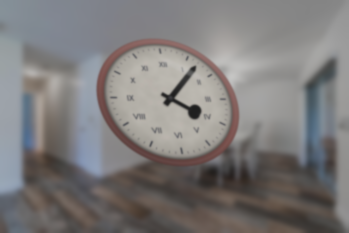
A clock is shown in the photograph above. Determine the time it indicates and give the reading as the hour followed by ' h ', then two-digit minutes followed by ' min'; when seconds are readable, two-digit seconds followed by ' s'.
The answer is 4 h 07 min
